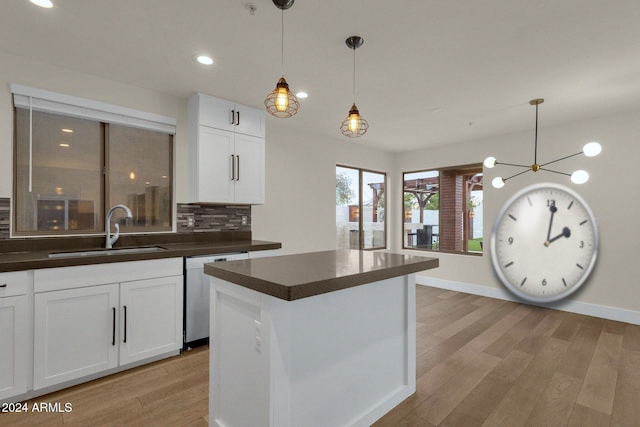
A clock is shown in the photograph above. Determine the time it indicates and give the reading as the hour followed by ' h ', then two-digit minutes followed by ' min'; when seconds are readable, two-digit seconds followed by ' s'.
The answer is 2 h 01 min
